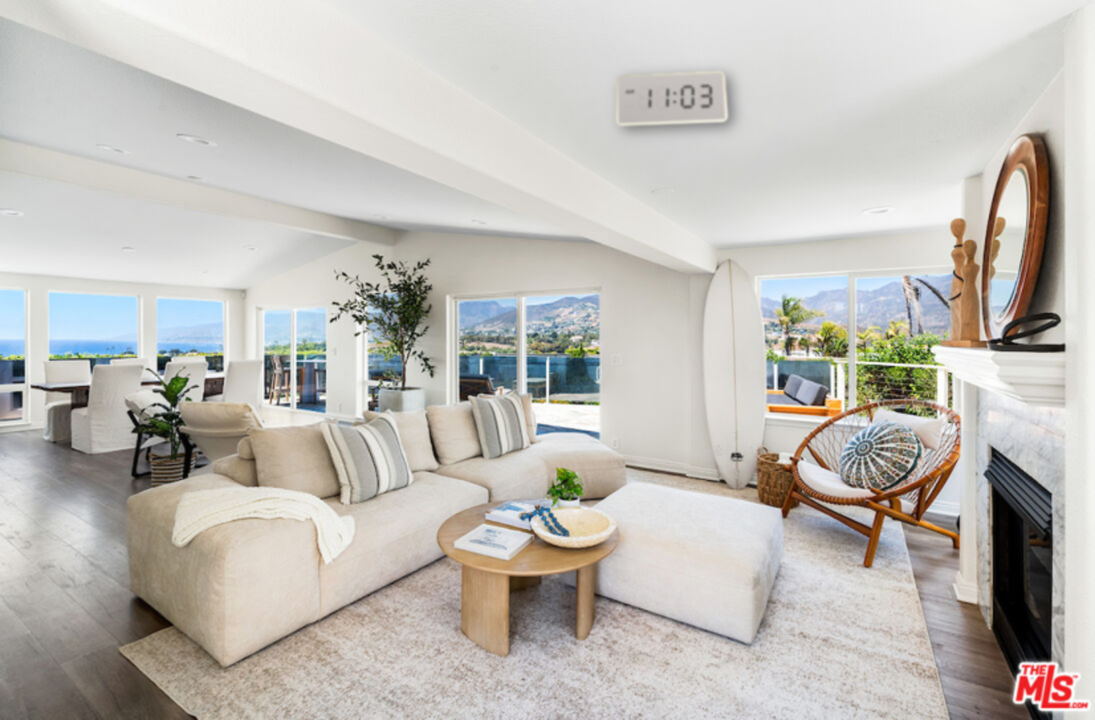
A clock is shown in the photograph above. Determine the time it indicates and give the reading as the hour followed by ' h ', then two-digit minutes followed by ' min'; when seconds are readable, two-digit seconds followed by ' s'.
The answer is 11 h 03 min
